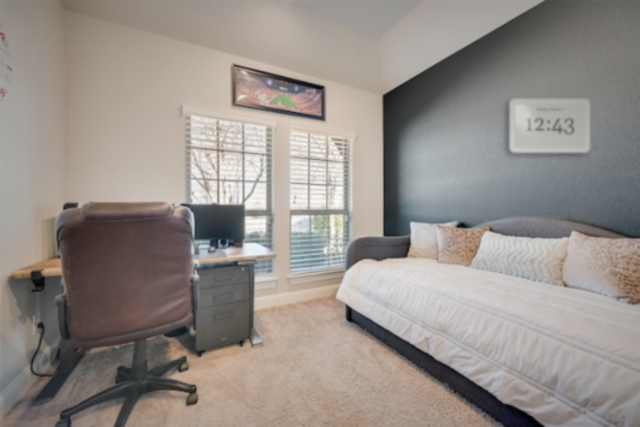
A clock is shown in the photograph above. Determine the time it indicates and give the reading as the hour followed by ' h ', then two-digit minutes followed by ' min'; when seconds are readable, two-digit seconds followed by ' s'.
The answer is 12 h 43 min
